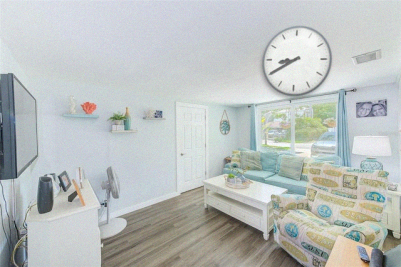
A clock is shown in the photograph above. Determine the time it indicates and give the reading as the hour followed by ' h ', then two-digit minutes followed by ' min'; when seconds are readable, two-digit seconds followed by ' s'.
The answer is 8 h 40 min
